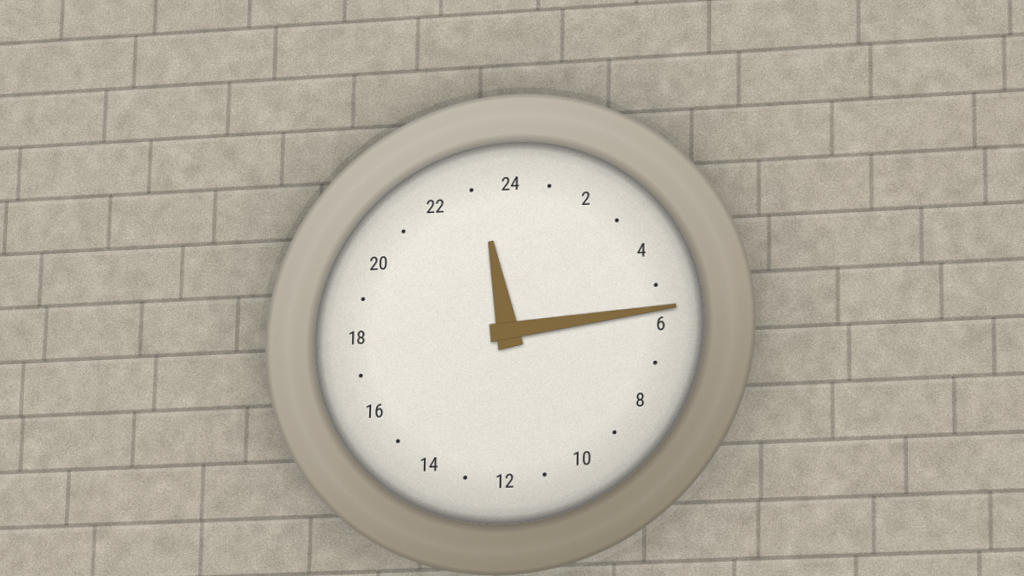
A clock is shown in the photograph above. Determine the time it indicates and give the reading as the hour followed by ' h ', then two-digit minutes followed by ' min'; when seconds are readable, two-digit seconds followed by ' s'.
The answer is 23 h 14 min
